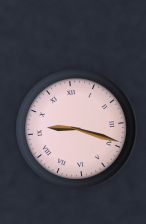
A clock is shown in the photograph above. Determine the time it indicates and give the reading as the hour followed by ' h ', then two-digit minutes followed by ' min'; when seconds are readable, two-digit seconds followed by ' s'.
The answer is 9 h 19 min
